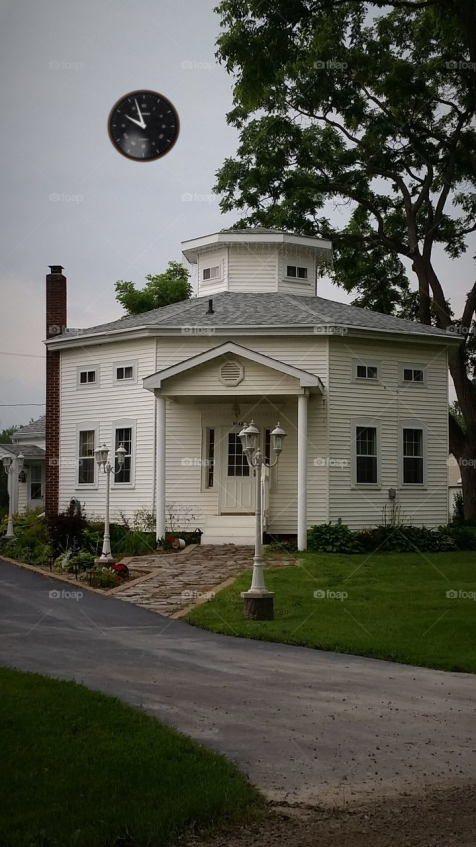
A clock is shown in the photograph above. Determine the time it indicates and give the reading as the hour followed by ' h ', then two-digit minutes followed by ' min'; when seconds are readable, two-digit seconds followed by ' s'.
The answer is 9 h 57 min
